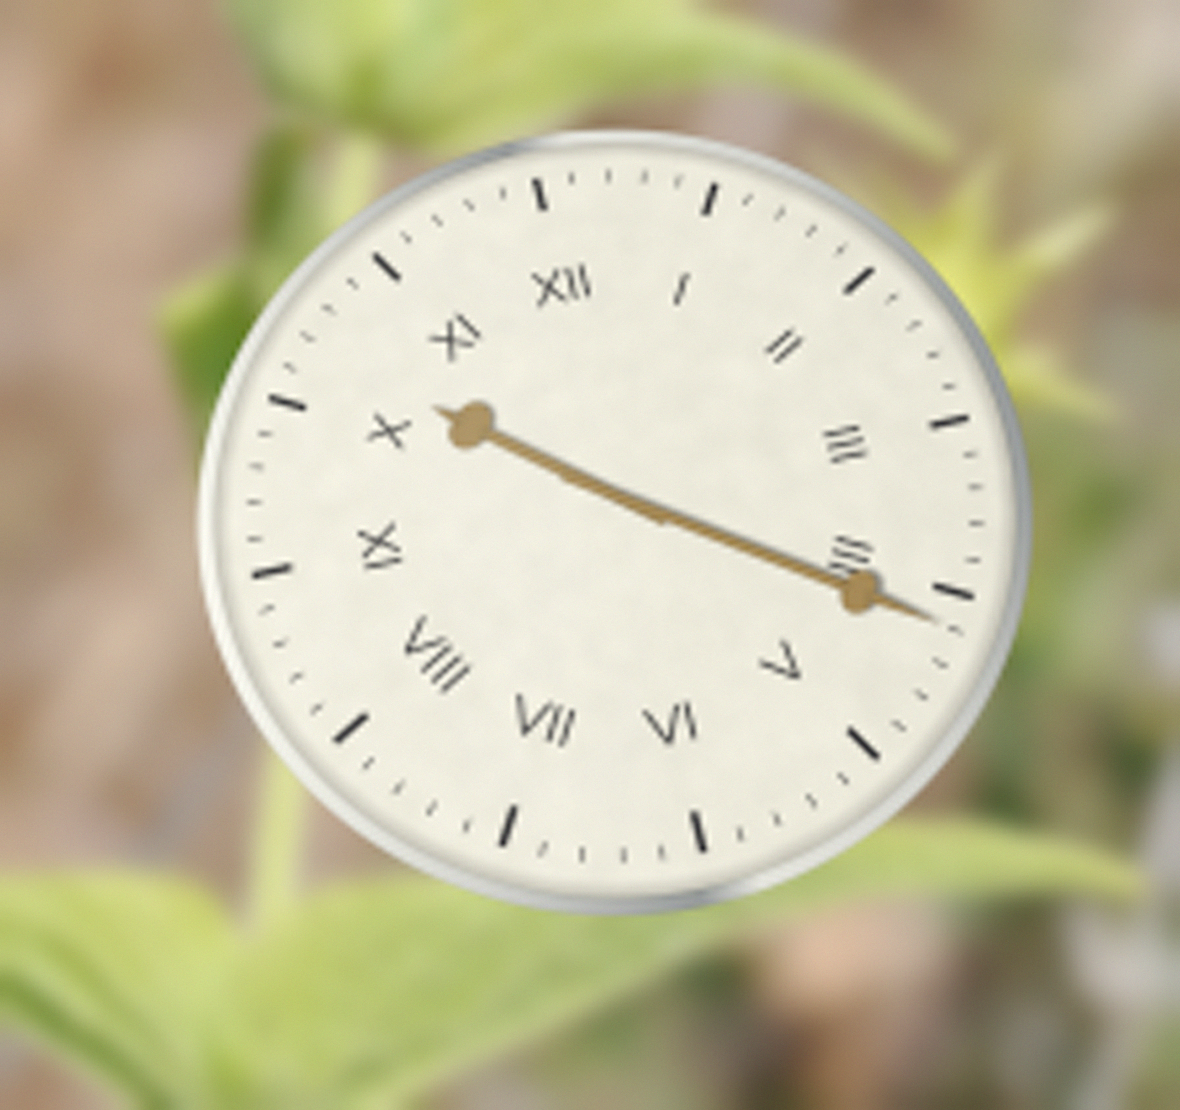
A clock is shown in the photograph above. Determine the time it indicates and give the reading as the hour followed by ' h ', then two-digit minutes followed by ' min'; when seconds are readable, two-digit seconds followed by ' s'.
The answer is 10 h 21 min
